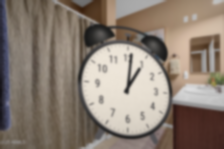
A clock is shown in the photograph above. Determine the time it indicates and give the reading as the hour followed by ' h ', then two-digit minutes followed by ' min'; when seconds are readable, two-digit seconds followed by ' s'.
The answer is 1 h 01 min
